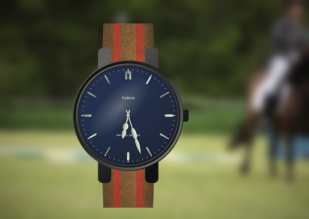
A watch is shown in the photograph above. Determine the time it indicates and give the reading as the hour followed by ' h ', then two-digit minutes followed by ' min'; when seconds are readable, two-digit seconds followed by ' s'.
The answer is 6 h 27 min
